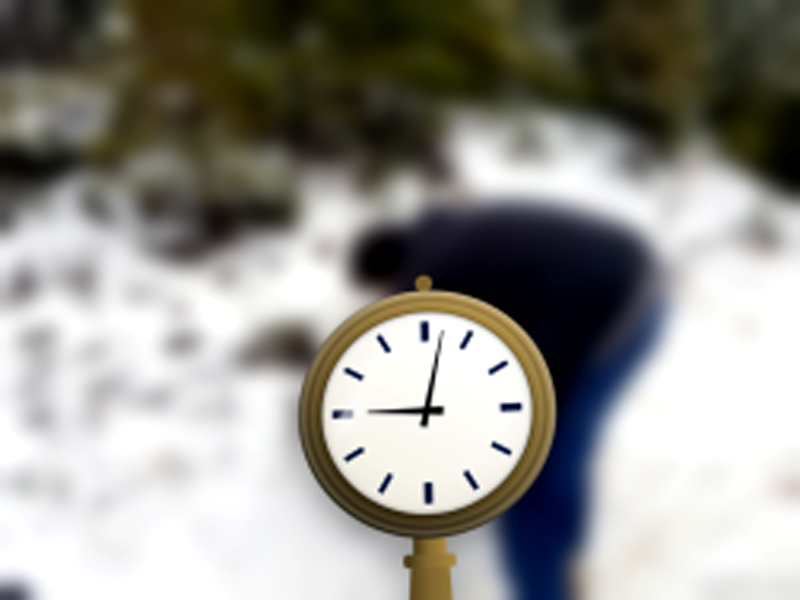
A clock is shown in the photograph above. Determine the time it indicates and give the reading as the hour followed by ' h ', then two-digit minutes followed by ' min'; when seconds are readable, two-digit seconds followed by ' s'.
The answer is 9 h 02 min
